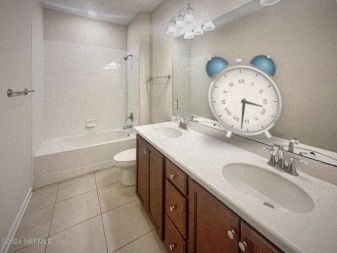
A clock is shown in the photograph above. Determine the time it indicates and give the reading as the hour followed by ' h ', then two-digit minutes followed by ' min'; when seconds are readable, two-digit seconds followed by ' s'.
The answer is 3 h 32 min
